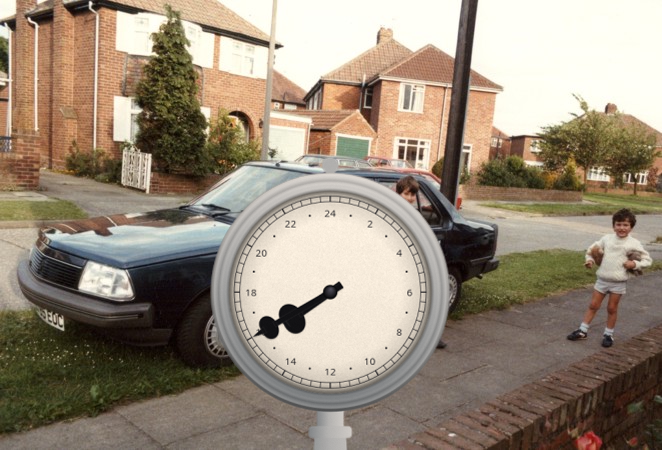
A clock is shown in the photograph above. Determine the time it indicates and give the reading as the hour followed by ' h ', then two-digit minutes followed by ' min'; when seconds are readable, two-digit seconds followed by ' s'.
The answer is 15 h 40 min
